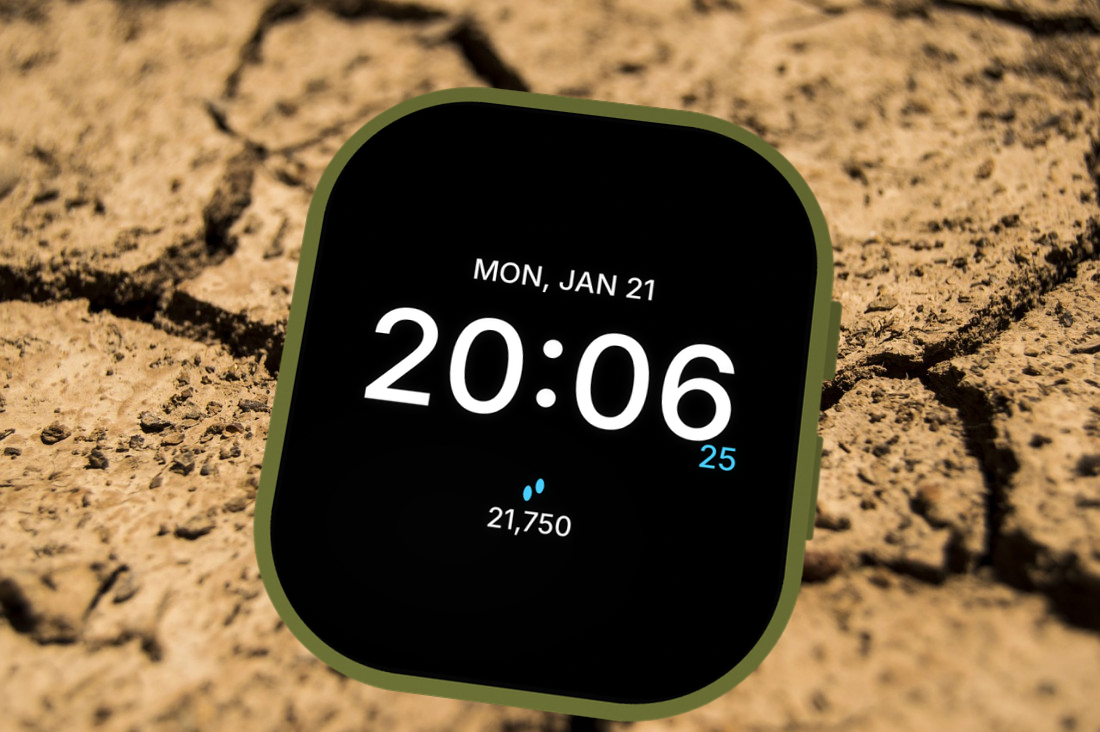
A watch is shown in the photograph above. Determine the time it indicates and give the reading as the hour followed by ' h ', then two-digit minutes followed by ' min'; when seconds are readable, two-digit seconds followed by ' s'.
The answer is 20 h 06 min 25 s
